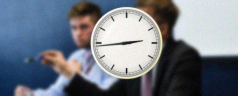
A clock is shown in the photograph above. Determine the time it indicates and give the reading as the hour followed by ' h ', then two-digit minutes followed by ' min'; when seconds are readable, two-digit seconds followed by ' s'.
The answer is 2 h 44 min
